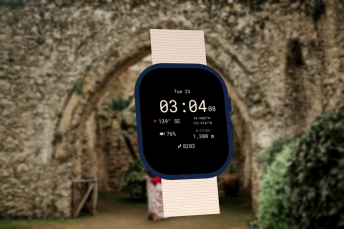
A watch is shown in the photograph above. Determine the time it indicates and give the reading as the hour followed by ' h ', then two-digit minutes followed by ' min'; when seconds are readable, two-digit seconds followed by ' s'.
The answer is 3 h 04 min
